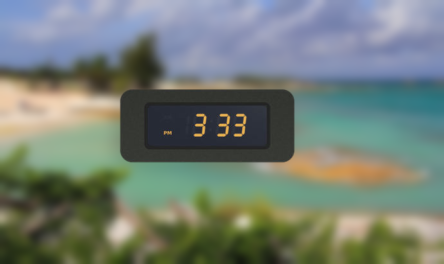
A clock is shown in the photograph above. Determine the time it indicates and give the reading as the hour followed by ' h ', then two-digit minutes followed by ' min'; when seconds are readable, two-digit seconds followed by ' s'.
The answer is 3 h 33 min
